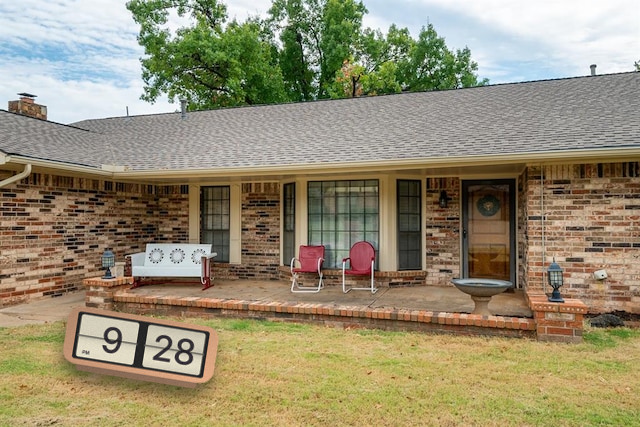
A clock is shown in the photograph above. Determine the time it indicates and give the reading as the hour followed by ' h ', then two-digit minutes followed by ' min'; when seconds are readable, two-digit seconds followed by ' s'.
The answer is 9 h 28 min
